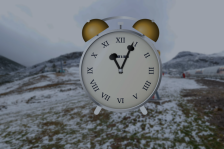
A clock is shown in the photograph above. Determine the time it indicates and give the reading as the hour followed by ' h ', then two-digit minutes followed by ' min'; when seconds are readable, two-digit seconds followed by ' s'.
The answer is 11 h 04 min
